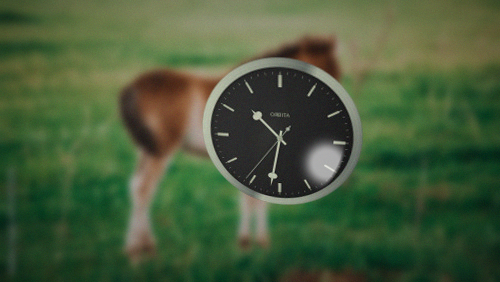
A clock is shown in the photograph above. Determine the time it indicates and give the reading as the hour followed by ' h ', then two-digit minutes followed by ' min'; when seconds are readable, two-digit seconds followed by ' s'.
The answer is 10 h 31 min 36 s
